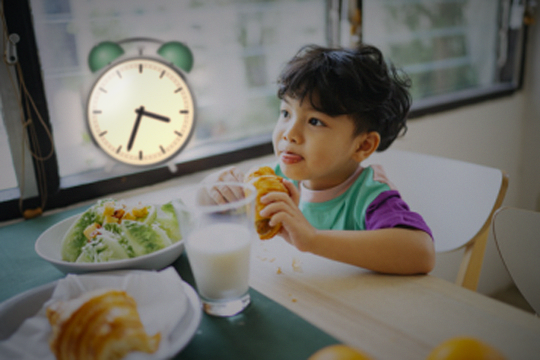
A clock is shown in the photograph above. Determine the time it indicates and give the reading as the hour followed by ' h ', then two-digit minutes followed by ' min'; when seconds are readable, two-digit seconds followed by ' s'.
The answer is 3 h 33 min
